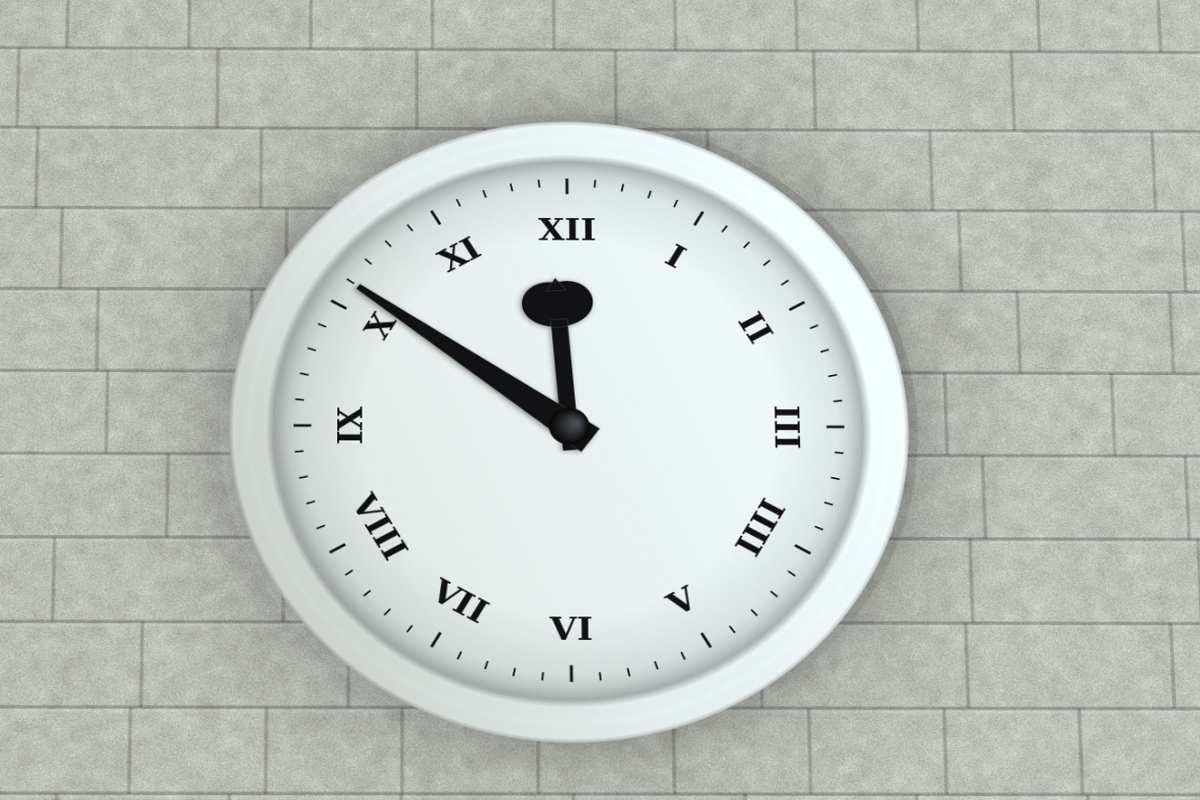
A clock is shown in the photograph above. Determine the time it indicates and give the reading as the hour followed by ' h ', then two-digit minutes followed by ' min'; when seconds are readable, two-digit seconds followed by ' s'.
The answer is 11 h 51 min
